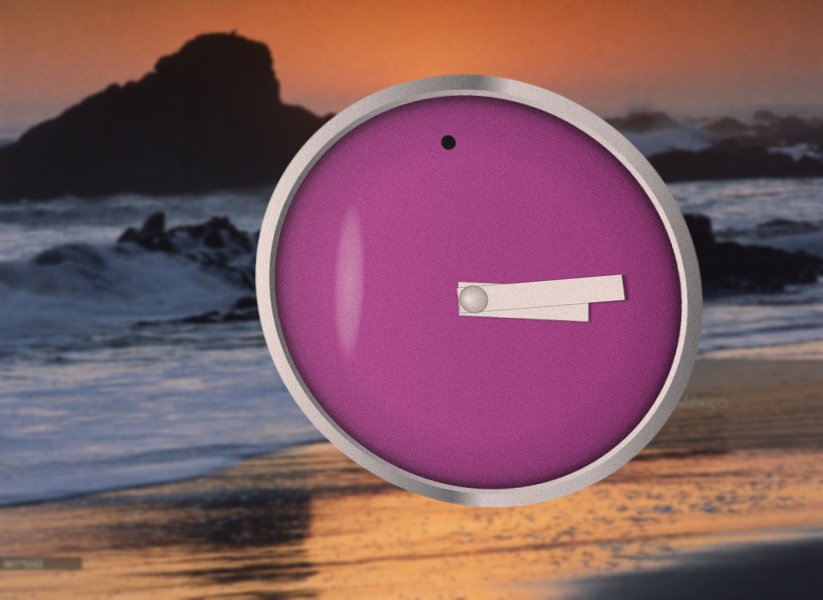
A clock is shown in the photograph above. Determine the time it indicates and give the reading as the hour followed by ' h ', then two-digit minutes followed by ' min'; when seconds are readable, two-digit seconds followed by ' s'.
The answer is 3 h 15 min
